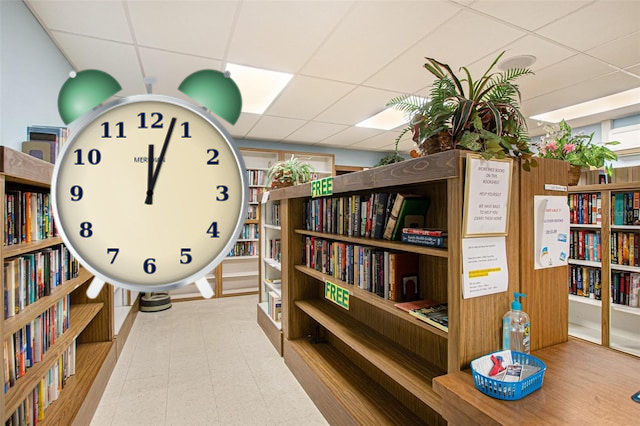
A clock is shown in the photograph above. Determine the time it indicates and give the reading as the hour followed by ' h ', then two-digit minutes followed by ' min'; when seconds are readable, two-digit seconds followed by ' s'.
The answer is 12 h 03 min
